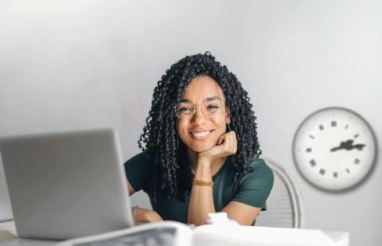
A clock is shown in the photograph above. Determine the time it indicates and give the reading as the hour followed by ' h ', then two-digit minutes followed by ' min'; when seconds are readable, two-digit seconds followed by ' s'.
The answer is 2 h 14 min
